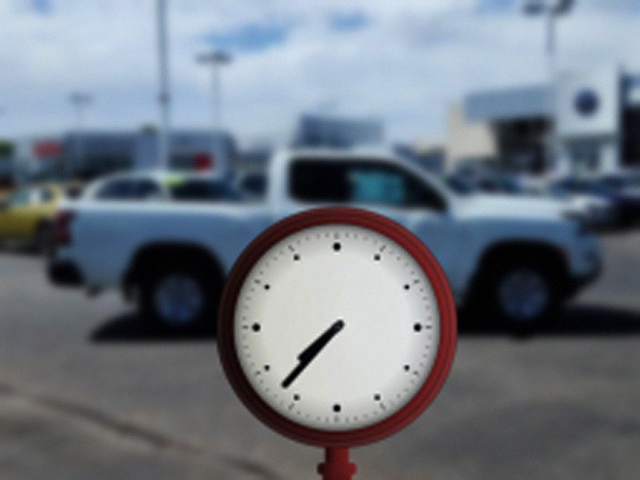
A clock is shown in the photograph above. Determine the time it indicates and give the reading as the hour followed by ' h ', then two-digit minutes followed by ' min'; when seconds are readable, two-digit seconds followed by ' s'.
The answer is 7 h 37 min
